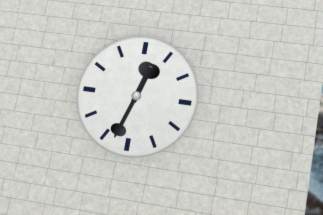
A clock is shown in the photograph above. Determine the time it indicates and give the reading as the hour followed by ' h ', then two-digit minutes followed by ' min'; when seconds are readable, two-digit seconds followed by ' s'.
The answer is 12 h 33 min
